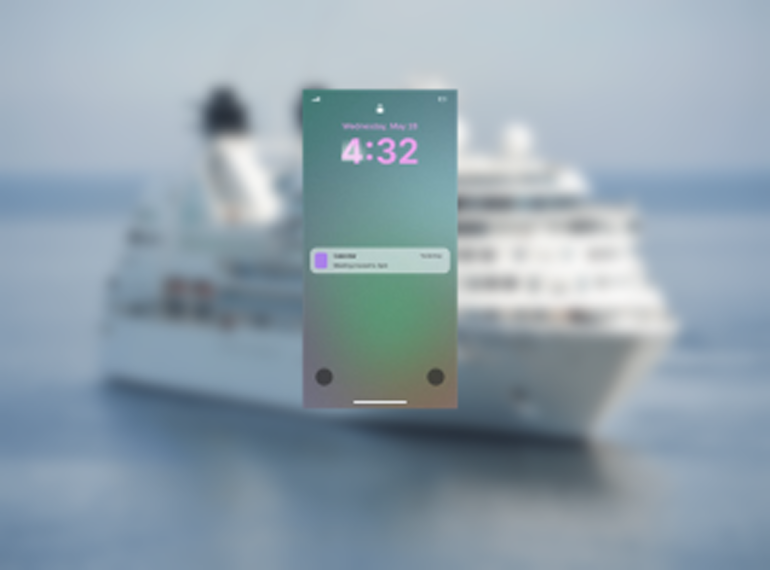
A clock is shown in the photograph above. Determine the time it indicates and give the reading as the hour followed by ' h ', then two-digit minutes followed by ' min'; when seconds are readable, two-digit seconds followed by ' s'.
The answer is 4 h 32 min
